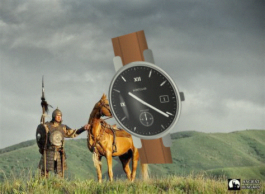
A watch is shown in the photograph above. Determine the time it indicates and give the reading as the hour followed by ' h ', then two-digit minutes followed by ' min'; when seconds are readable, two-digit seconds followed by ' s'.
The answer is 10 h 21 min
